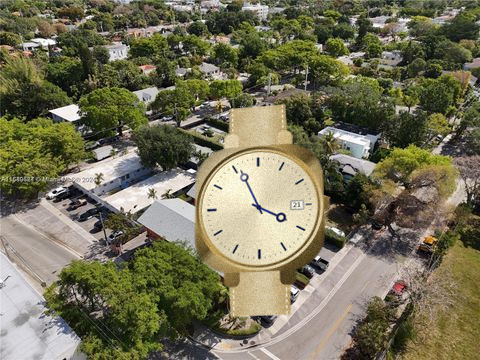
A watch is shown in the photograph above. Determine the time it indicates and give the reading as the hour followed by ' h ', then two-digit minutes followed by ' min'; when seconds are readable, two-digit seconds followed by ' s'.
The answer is 3 h 56 min
